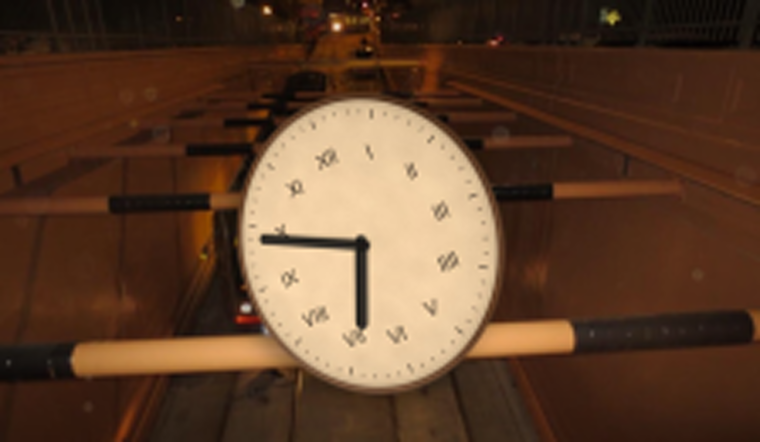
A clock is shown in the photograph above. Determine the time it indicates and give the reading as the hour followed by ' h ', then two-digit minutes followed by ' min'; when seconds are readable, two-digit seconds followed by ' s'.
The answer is 6 h 49 min
